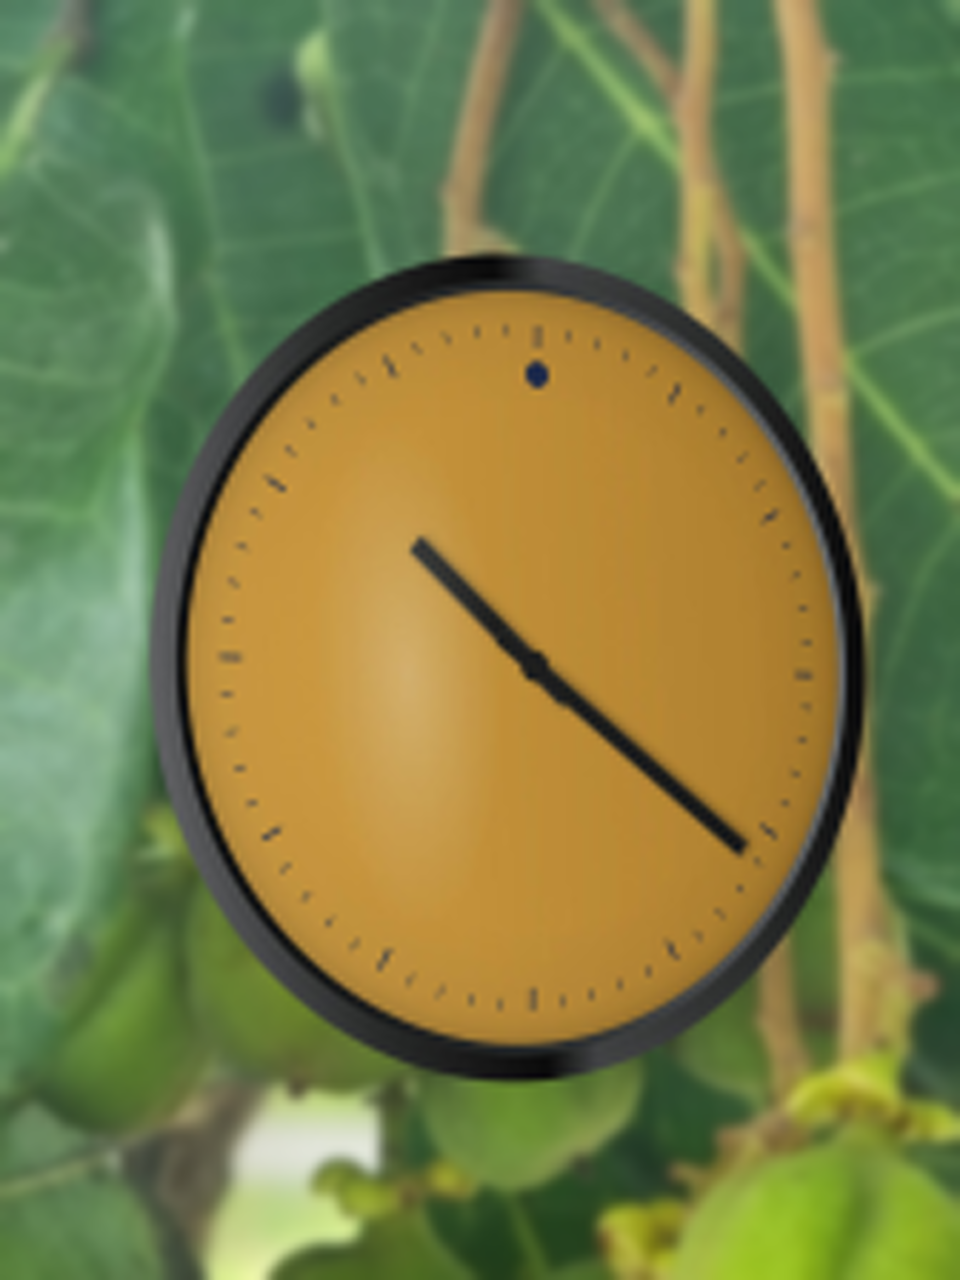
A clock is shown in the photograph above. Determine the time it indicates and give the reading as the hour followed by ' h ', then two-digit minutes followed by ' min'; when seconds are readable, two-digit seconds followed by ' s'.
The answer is 10 h 21 min
